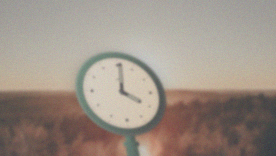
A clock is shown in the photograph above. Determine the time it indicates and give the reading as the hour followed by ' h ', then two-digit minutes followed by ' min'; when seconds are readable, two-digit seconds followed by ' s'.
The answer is 4 h 01 min
